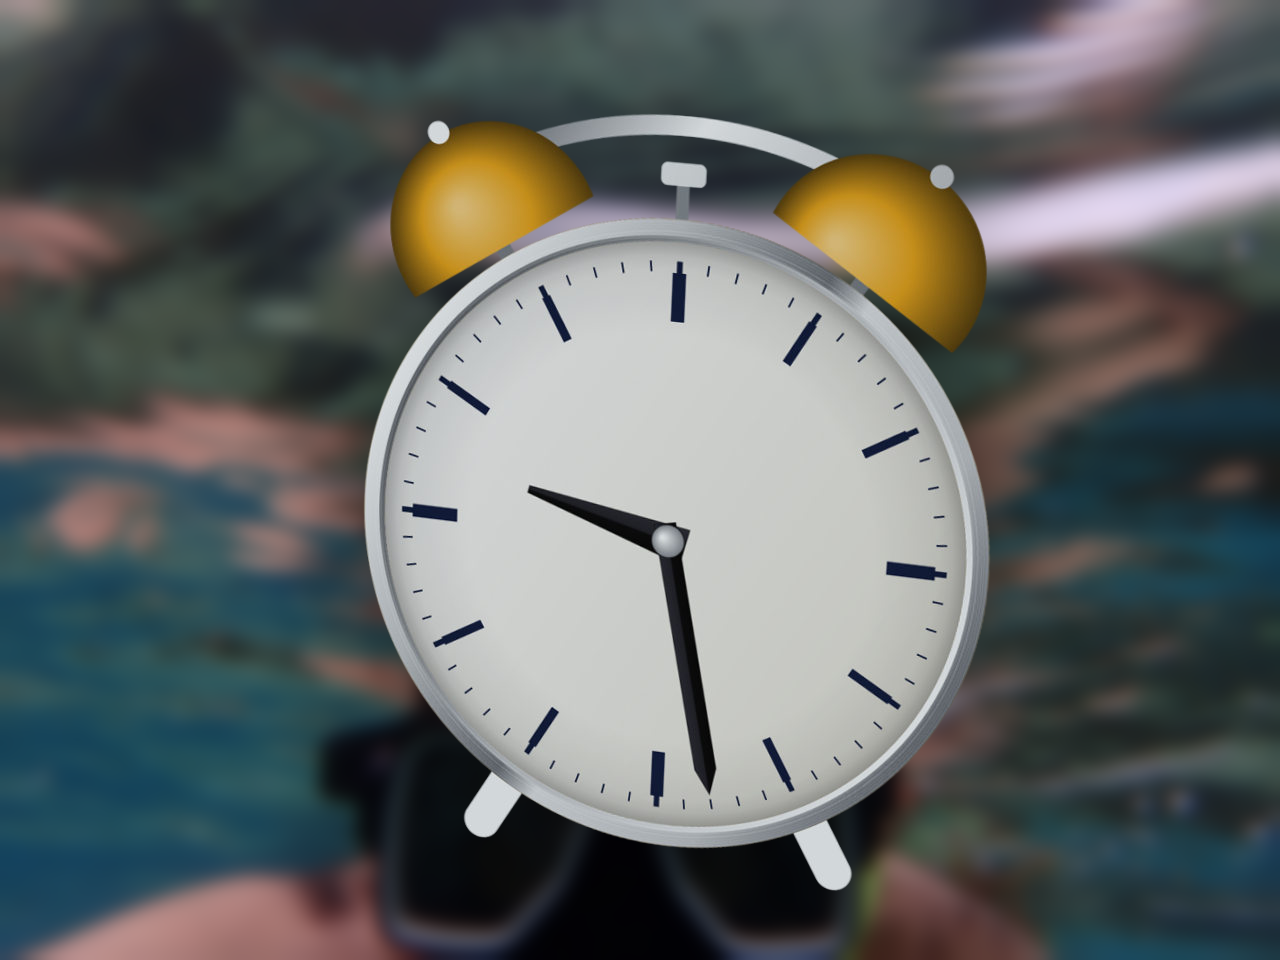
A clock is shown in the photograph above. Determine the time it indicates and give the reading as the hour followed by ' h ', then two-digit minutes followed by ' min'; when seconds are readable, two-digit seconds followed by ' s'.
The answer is 9 h 28 min
